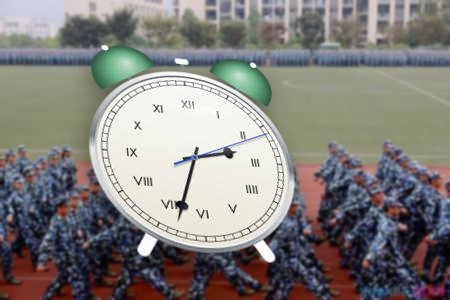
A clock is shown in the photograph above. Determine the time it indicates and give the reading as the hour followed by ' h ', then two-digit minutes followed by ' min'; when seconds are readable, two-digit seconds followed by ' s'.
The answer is 2 h 33 min 11 s
